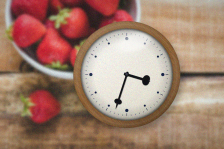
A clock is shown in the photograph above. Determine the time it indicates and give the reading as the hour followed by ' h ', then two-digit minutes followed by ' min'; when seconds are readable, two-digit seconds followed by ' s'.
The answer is 3 h 33 min
